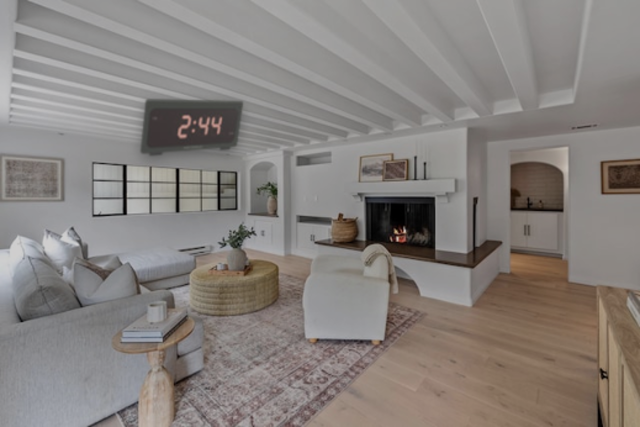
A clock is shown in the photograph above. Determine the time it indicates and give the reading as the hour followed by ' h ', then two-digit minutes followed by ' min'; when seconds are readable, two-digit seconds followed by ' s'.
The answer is 2 h 44 min
